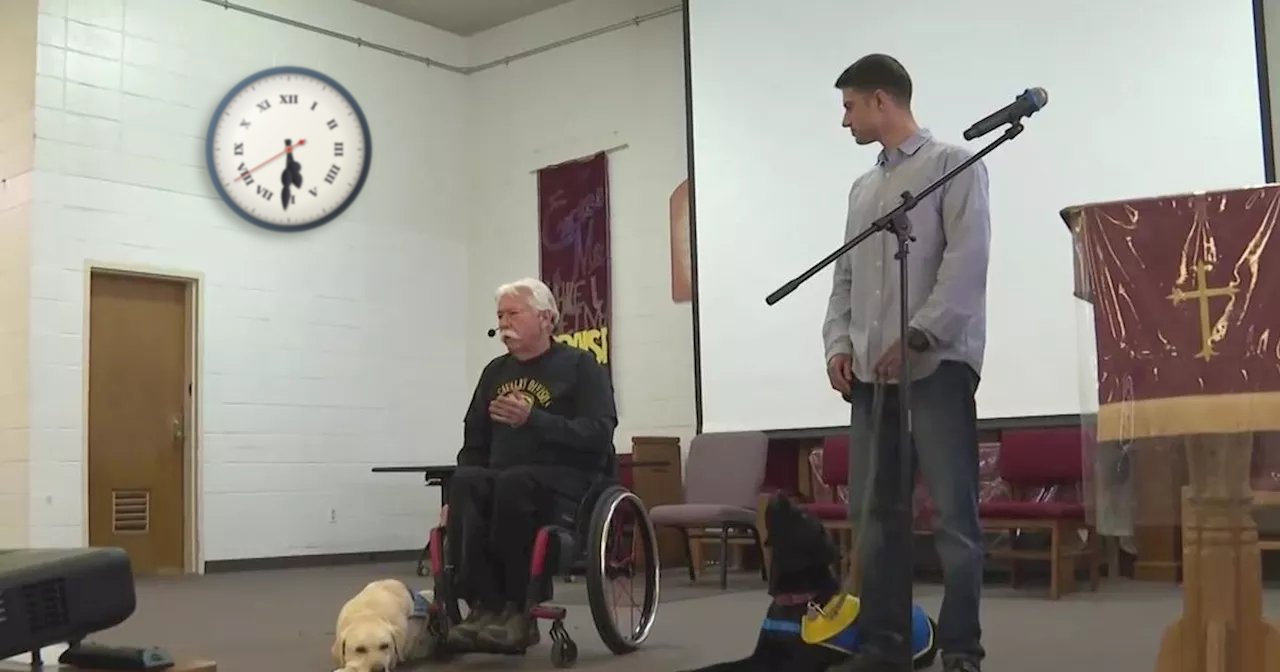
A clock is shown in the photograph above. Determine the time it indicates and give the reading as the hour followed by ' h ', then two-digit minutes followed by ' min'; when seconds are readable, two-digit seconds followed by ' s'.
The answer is 5 h 30 min 40 s
